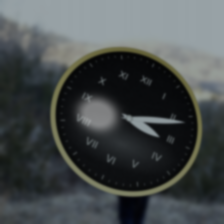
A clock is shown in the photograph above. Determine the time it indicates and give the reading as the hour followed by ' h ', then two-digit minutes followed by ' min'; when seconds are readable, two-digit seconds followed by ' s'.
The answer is 3 h 11 min
